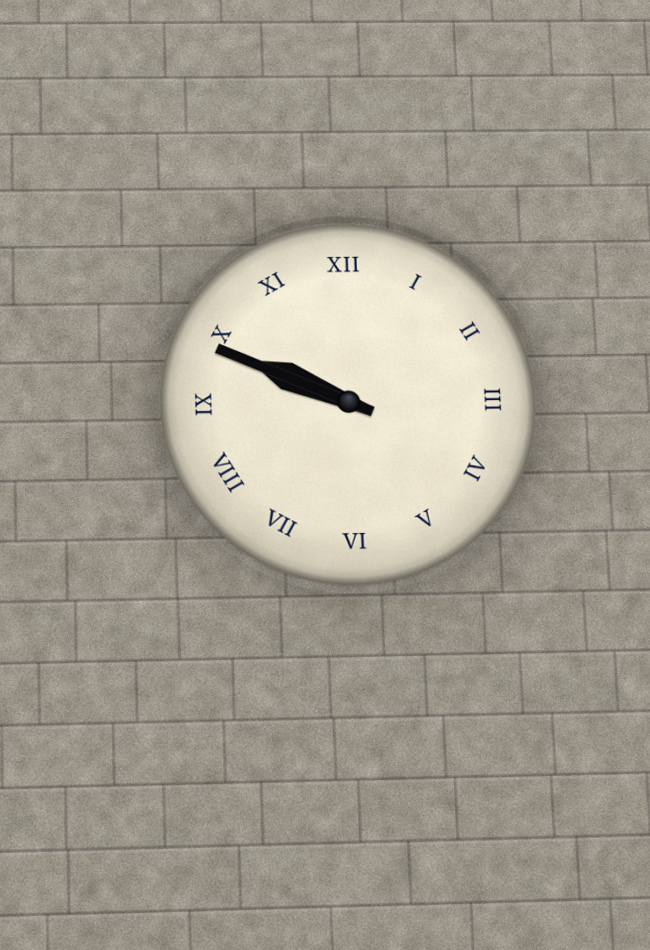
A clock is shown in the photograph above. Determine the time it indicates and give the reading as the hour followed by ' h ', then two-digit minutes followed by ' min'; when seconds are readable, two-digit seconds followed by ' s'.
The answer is 9 h 49 min
